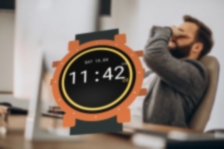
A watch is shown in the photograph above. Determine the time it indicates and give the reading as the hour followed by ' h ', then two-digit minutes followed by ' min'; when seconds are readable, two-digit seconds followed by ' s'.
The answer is 11 h 42 min
